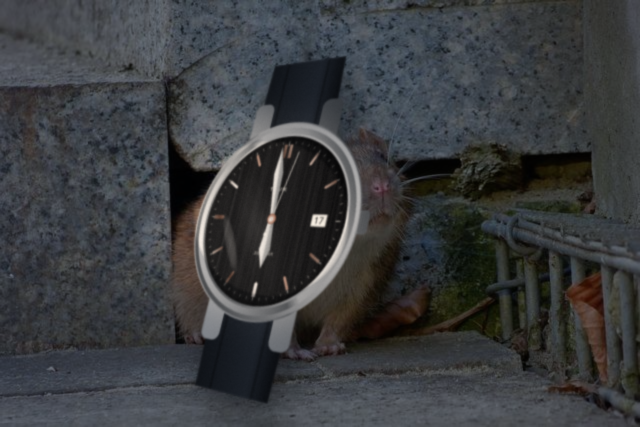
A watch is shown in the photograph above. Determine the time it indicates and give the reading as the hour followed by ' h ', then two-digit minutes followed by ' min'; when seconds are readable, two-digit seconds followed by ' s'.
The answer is 5 h 59 min 02 s
